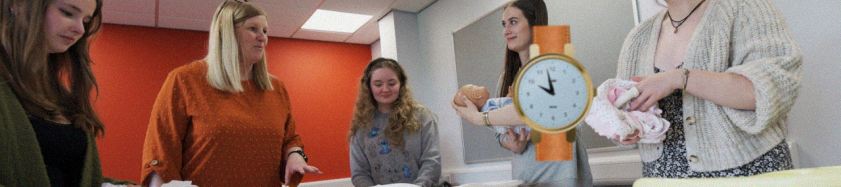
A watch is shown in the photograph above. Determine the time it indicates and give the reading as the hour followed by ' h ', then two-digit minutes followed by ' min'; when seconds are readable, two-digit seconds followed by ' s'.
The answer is 9 h 58 min
